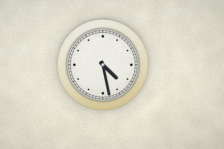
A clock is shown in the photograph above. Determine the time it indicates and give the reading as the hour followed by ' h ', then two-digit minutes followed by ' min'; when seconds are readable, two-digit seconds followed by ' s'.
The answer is 4 h 28 min
